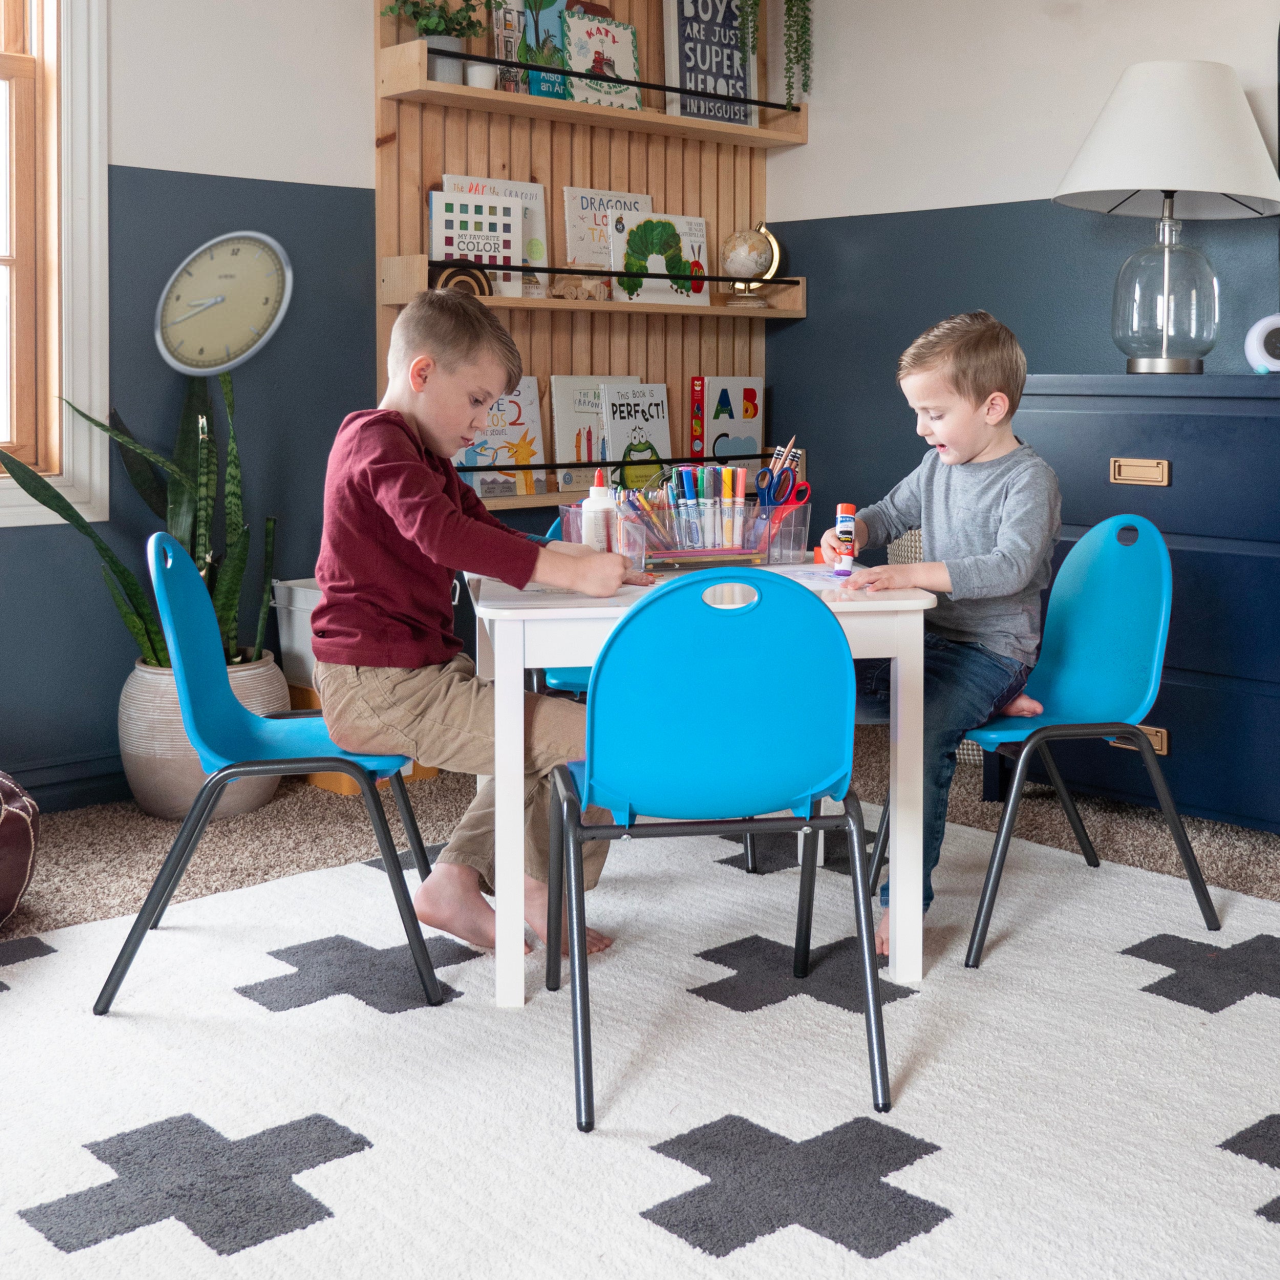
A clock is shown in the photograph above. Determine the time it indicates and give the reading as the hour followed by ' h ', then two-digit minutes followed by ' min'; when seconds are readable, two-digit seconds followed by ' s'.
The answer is 8 h 40 min
